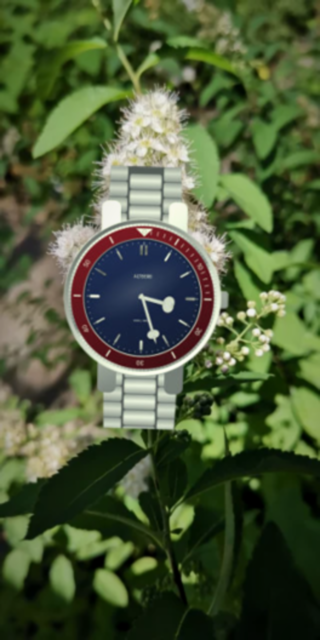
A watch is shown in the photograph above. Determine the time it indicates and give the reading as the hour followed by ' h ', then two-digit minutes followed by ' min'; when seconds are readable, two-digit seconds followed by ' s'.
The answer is 3 h 27 min
